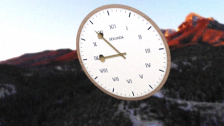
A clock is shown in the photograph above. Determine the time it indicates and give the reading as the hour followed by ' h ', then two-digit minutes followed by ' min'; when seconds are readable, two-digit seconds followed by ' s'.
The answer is 8 h 54 min
